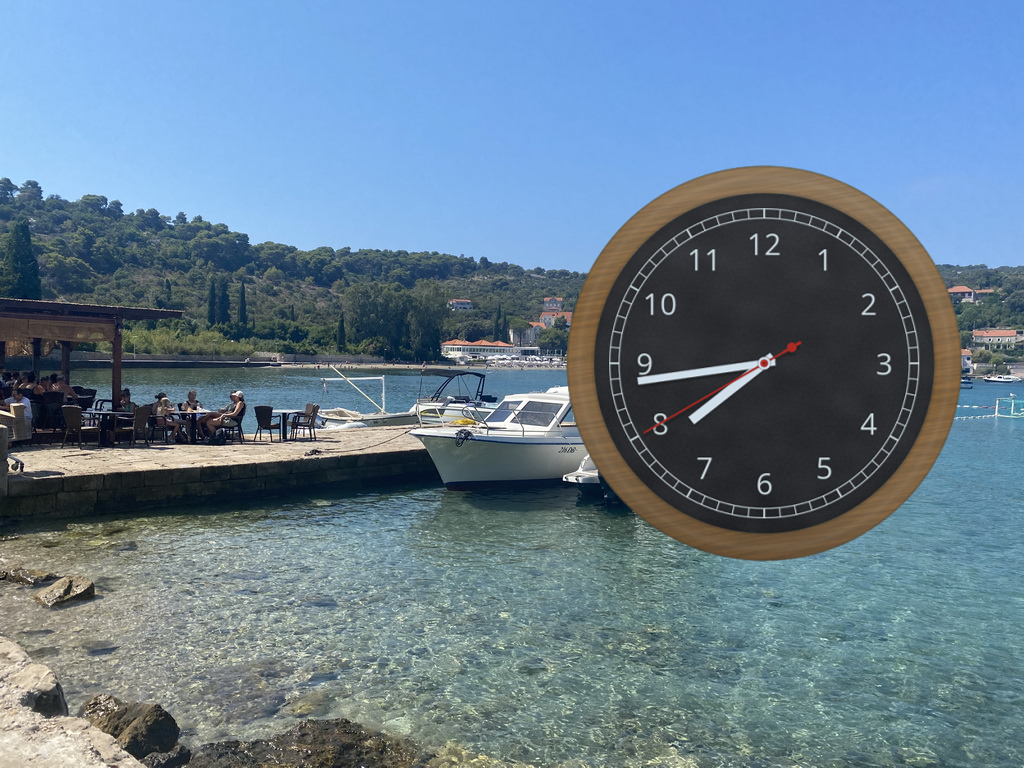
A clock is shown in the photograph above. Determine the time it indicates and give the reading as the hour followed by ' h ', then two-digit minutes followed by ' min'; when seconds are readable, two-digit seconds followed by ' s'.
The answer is 7 h 43 min 40 s
